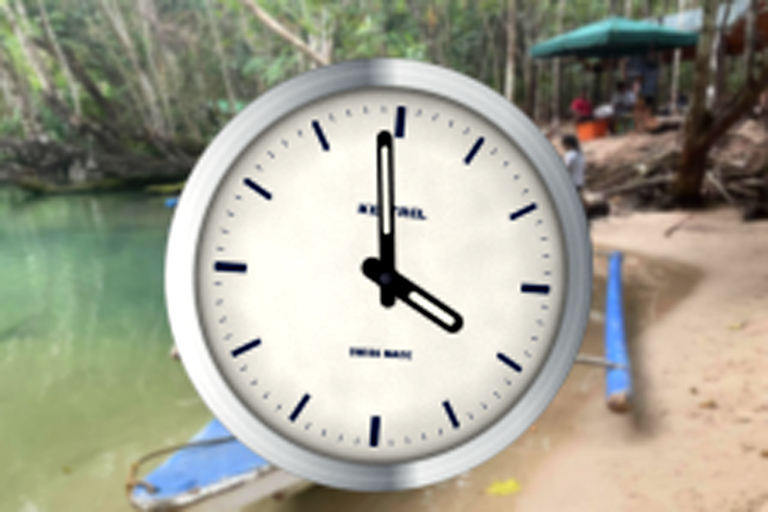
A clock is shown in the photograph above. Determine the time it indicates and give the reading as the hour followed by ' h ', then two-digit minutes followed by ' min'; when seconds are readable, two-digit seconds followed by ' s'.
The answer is 3 h 59 min
